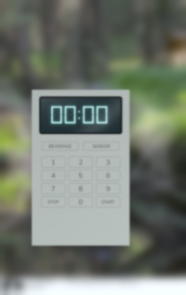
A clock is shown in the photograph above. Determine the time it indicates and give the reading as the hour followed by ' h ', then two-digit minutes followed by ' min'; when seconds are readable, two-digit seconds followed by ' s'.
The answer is 0 h 00 min
